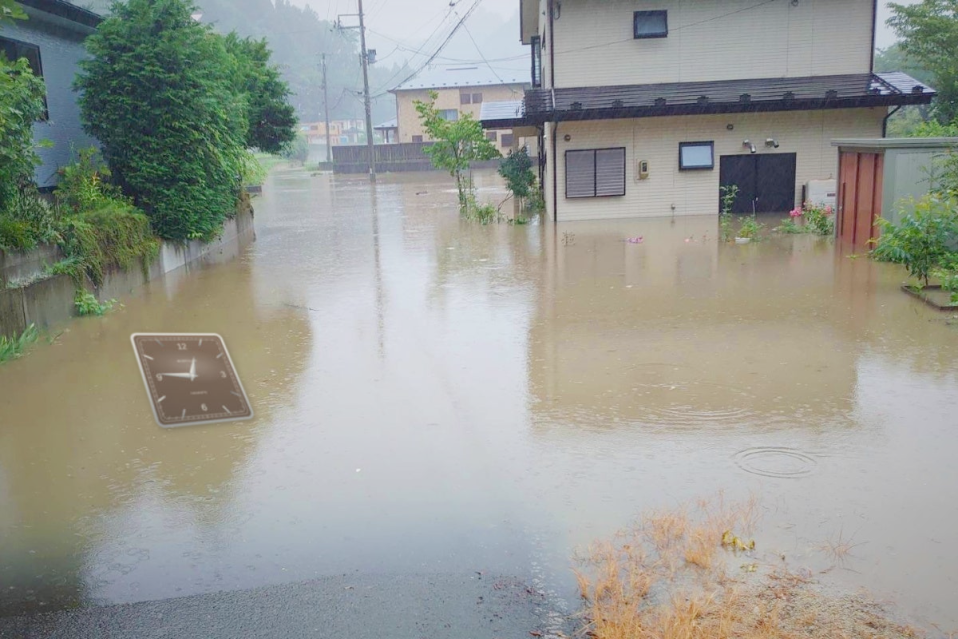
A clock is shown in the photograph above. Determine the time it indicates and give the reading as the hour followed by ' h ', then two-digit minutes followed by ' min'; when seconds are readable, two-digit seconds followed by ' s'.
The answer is 12 h 46 min
